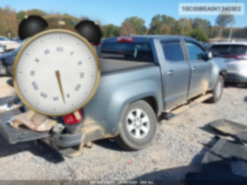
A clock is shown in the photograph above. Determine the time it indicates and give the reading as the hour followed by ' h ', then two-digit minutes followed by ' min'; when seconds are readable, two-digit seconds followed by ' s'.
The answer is 5 h 27 min
